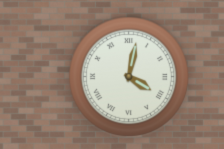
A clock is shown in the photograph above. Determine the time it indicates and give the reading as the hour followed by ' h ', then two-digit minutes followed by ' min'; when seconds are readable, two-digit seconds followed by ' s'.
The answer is 4 h 02 min
